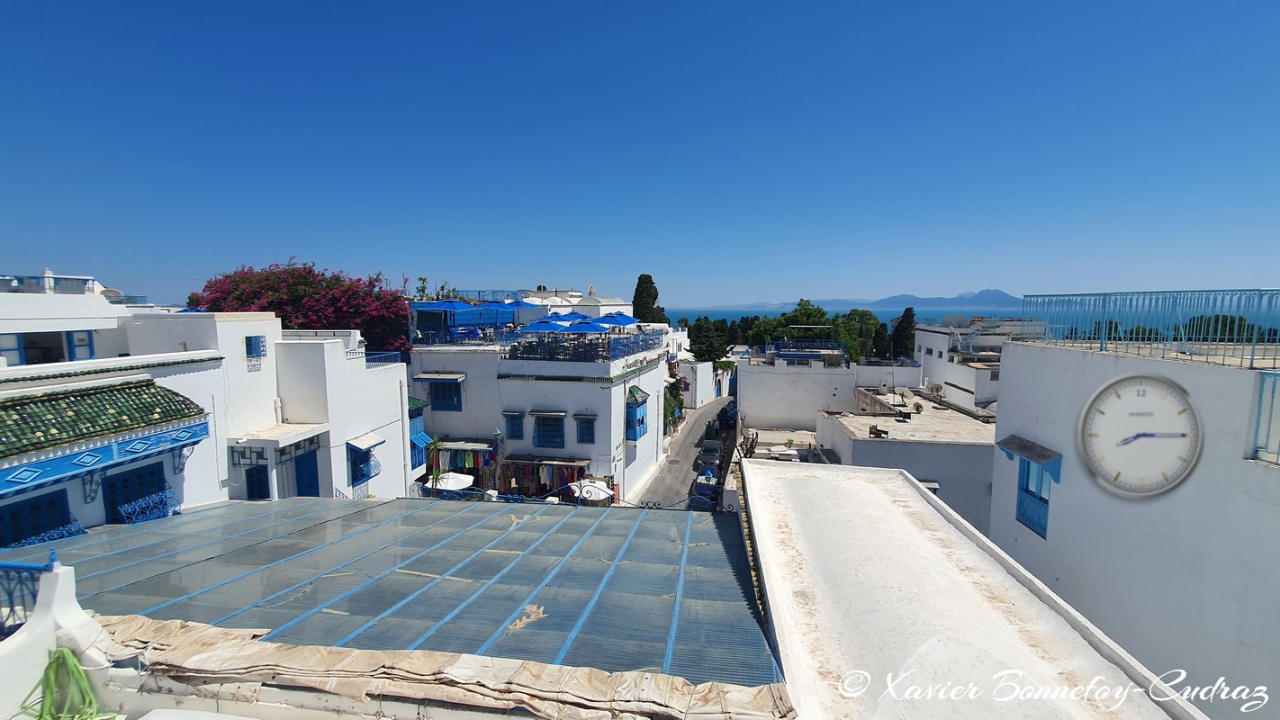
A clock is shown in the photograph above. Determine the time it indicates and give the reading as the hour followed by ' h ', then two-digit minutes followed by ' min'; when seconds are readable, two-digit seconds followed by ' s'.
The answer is 8 h 15 min
